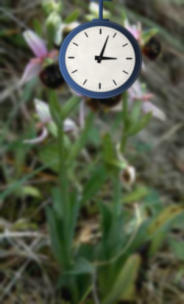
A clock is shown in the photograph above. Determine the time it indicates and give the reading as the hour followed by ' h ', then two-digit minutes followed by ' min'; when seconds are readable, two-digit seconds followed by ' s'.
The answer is 3 h 03 min
